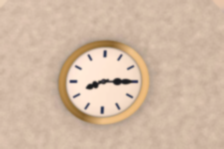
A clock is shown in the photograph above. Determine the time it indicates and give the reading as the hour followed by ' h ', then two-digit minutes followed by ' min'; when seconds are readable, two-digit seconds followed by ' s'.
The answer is 8 h 15 min
